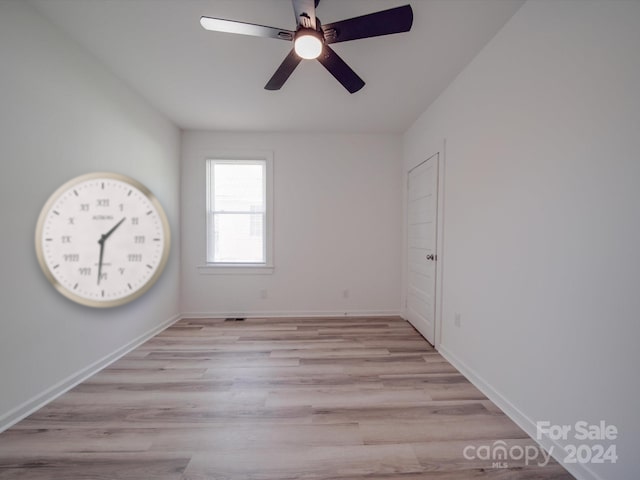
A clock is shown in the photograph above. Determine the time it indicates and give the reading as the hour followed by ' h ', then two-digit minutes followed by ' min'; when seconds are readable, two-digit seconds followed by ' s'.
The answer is 1 h 31 min
